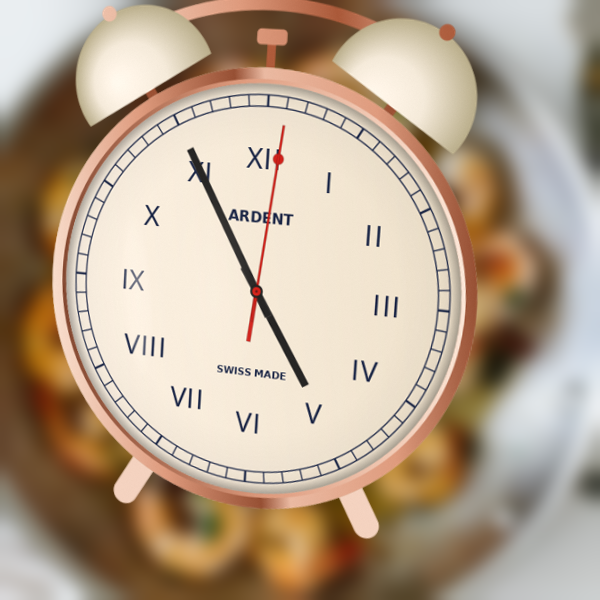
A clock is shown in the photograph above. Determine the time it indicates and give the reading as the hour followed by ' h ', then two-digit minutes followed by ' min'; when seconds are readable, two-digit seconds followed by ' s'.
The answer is 4 h 55 min 01 s
